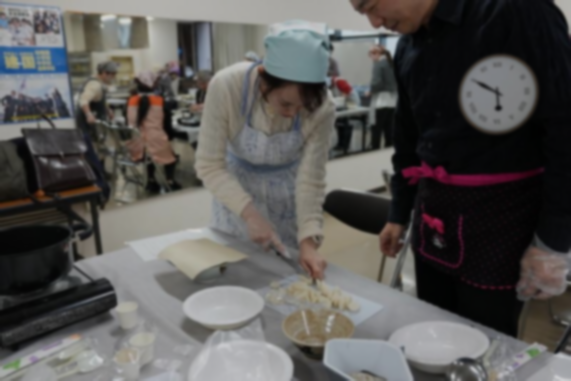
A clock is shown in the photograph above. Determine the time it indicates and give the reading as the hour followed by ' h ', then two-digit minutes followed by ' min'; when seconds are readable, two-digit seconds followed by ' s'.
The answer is 5 h 50 min
